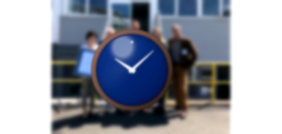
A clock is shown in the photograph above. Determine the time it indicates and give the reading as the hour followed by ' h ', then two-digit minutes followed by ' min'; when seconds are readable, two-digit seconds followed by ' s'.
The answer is 10 h 08 min
